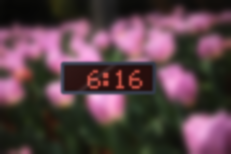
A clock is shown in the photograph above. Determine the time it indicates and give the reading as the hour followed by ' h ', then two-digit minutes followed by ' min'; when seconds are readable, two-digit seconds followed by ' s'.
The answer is 6 h 16 min
